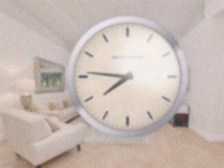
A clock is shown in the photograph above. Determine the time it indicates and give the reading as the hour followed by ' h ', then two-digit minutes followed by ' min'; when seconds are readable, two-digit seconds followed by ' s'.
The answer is 7 h 46 min
